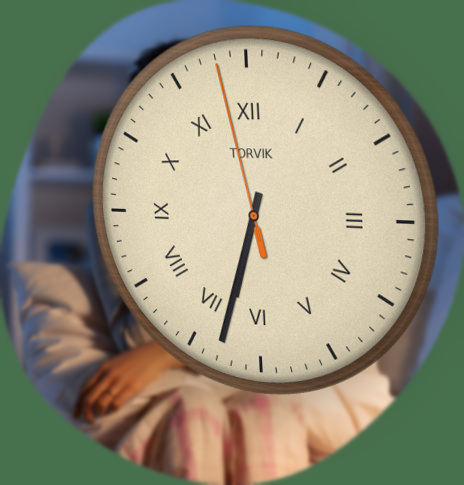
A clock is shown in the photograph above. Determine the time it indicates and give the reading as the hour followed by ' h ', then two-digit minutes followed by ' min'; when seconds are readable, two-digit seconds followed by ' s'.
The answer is 6 h 32 min 58 s
